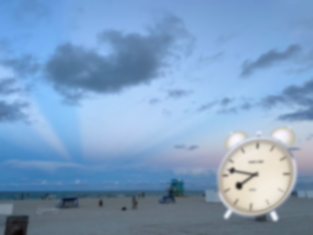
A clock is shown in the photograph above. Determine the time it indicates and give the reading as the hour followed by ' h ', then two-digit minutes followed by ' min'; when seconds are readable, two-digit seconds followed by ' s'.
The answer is 7 h 47 min
